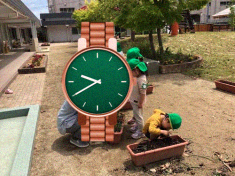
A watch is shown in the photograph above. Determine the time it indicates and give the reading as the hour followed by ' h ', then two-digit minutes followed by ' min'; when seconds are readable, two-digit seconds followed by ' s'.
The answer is 9 h 40 min
